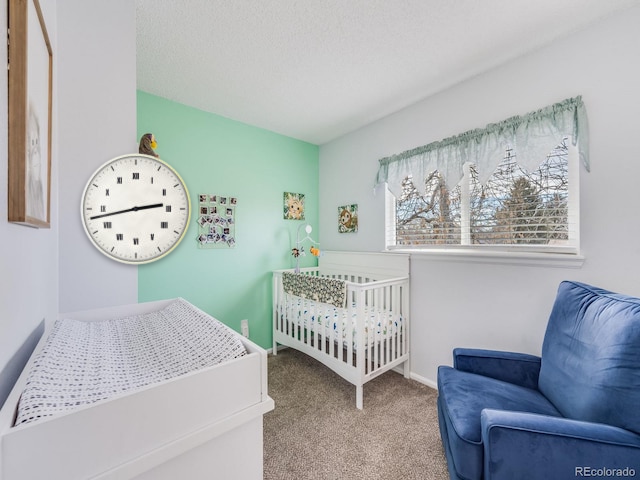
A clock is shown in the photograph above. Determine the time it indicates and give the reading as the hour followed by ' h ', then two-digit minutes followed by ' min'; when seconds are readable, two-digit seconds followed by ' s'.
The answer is 2 h 43 min
